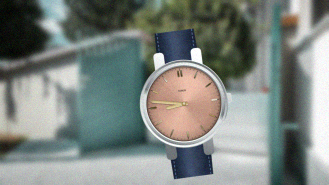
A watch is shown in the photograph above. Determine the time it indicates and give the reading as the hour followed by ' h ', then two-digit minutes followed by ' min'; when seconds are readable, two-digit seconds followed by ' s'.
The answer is 8 h 47 min
